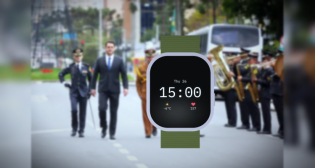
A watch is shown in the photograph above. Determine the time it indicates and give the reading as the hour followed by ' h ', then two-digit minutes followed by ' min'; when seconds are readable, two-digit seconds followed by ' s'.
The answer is 15 h 00 min
